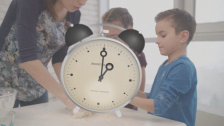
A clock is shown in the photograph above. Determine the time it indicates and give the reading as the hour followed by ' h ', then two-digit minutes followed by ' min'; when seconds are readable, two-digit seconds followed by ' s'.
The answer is 1 h 00 min
